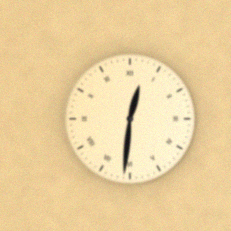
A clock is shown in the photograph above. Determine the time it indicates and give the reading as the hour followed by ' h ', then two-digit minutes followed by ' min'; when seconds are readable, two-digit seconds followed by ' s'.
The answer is 12 h 31 min
